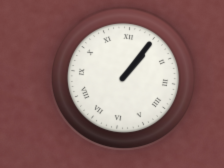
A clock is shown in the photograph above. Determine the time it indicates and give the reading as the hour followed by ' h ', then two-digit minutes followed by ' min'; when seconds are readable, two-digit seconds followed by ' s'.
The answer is 1 h 05 min
